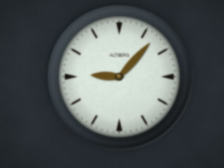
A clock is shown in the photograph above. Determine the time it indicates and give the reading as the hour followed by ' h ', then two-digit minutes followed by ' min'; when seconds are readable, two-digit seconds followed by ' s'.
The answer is 9 h 07 min
